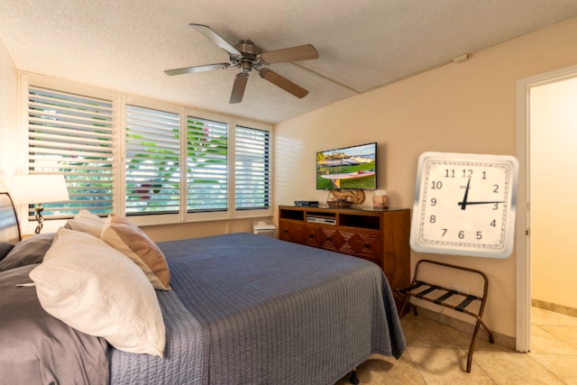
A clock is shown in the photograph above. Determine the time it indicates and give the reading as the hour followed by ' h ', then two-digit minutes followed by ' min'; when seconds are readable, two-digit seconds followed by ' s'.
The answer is 12 h 14 min
